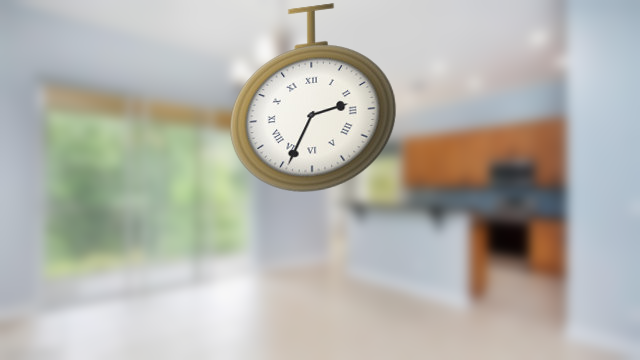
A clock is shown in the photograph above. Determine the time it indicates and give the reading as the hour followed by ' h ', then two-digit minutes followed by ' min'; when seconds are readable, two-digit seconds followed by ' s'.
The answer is 2 h 34 min
